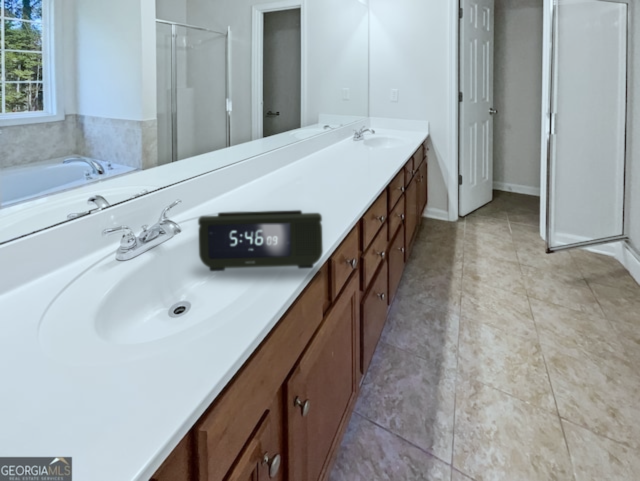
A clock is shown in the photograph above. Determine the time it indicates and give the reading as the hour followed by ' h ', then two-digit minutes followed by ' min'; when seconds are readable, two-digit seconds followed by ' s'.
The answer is 5 h 46 min
